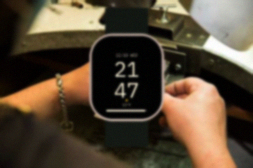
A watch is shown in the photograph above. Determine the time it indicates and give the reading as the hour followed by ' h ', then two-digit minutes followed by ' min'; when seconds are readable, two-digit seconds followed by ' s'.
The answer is 21 h 47 min
